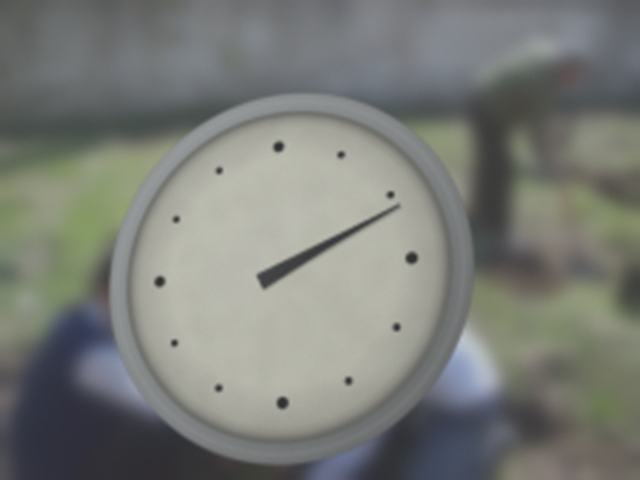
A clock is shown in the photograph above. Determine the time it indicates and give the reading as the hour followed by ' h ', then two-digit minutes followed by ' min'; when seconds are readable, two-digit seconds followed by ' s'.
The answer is 2 h 11 min
